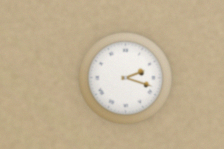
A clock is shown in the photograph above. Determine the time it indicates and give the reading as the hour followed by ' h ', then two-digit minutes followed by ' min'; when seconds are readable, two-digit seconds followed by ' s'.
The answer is 2 h 18 min
